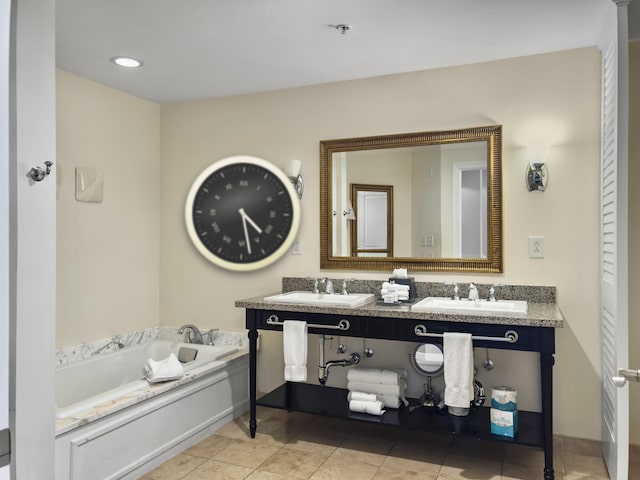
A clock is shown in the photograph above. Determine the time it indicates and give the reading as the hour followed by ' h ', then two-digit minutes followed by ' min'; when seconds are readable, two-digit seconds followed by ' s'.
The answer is 4 h 28 min
